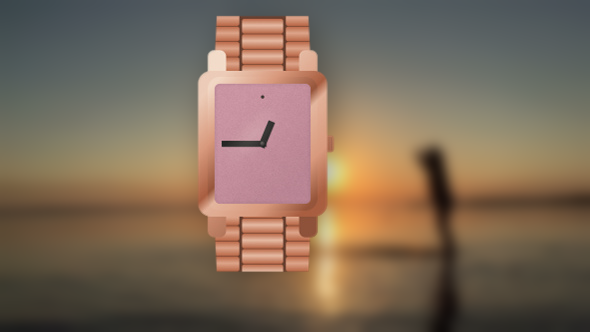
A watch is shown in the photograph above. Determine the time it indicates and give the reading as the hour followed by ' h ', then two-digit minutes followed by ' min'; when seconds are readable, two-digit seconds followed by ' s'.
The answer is 12 h 45 min
